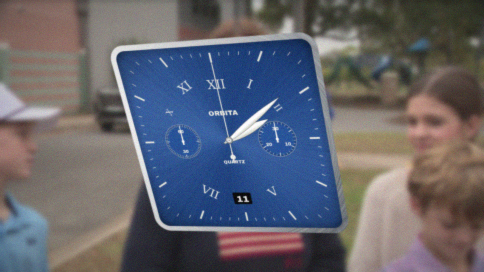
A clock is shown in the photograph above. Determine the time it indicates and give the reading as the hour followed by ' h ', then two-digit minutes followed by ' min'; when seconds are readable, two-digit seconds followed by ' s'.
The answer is 2 h 09 min
